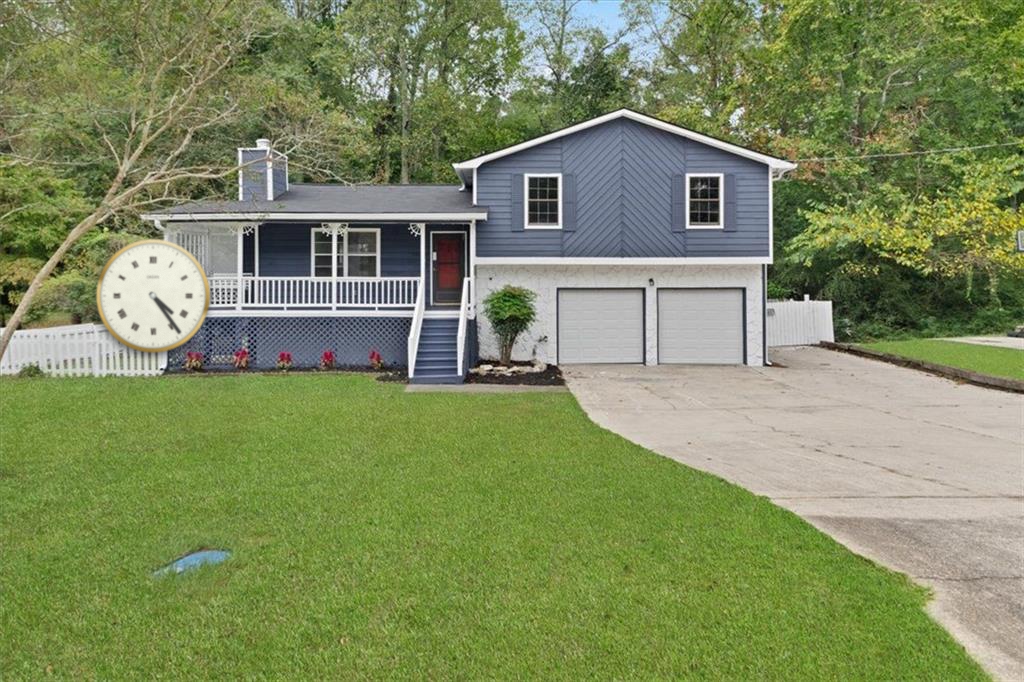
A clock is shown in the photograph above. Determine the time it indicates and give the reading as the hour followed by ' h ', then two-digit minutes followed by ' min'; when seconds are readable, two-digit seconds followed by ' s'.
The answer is 4 h 24 min
